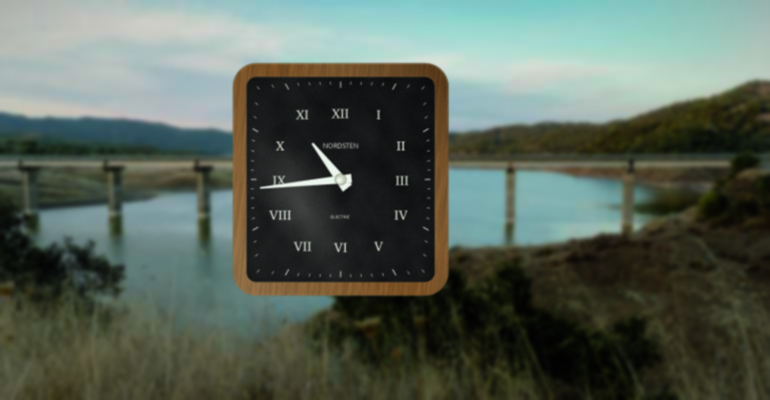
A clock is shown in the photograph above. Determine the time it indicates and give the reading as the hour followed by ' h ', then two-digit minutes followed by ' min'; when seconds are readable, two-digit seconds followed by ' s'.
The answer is 10 h 44 min
